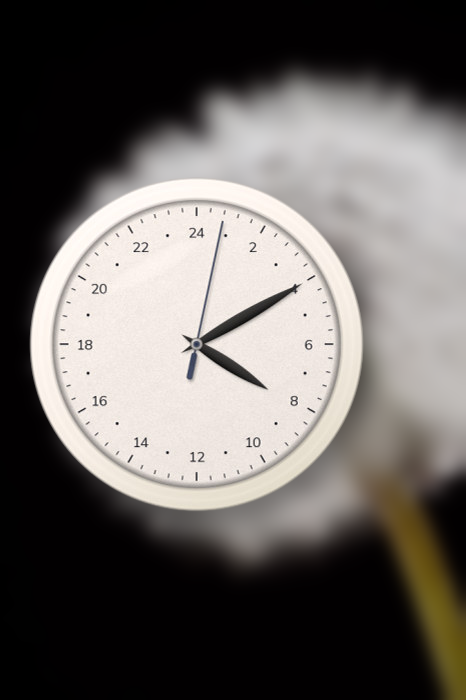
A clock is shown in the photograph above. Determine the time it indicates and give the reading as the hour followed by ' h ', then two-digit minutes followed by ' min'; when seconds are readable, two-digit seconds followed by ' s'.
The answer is 8 h 10 min 02 s
